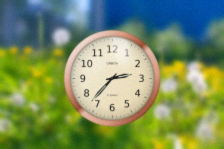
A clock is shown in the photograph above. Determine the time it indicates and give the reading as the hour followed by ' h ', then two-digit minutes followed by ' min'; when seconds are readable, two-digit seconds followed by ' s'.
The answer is 2 h 37 min
